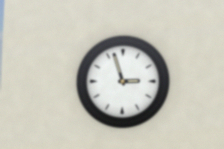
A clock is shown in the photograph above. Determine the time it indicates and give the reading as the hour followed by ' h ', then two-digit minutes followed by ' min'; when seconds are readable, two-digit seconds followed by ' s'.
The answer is 2 h 57 min
